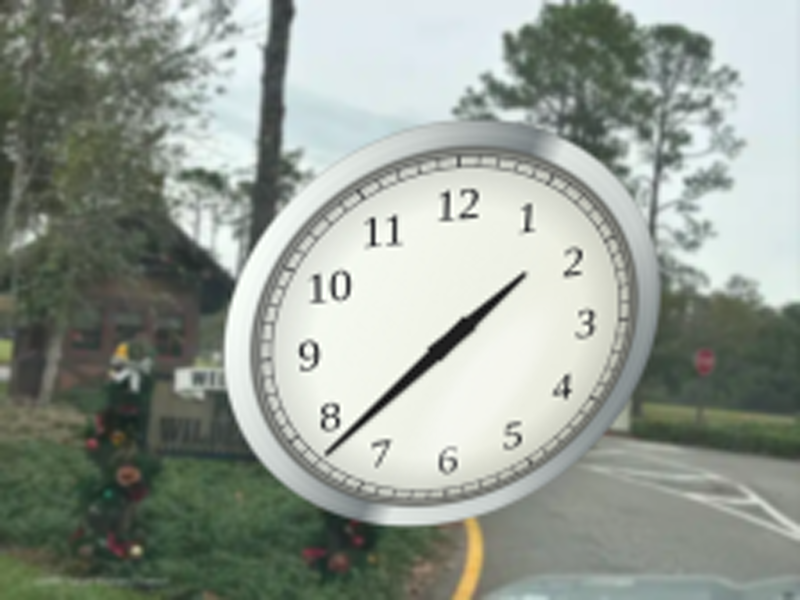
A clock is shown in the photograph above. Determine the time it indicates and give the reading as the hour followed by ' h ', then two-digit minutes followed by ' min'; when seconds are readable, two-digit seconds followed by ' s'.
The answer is 1 h 38 min
